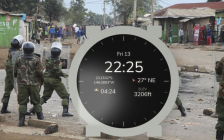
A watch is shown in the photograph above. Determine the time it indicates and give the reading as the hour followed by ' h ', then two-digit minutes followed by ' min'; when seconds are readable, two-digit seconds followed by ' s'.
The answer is 22 h 25 min
